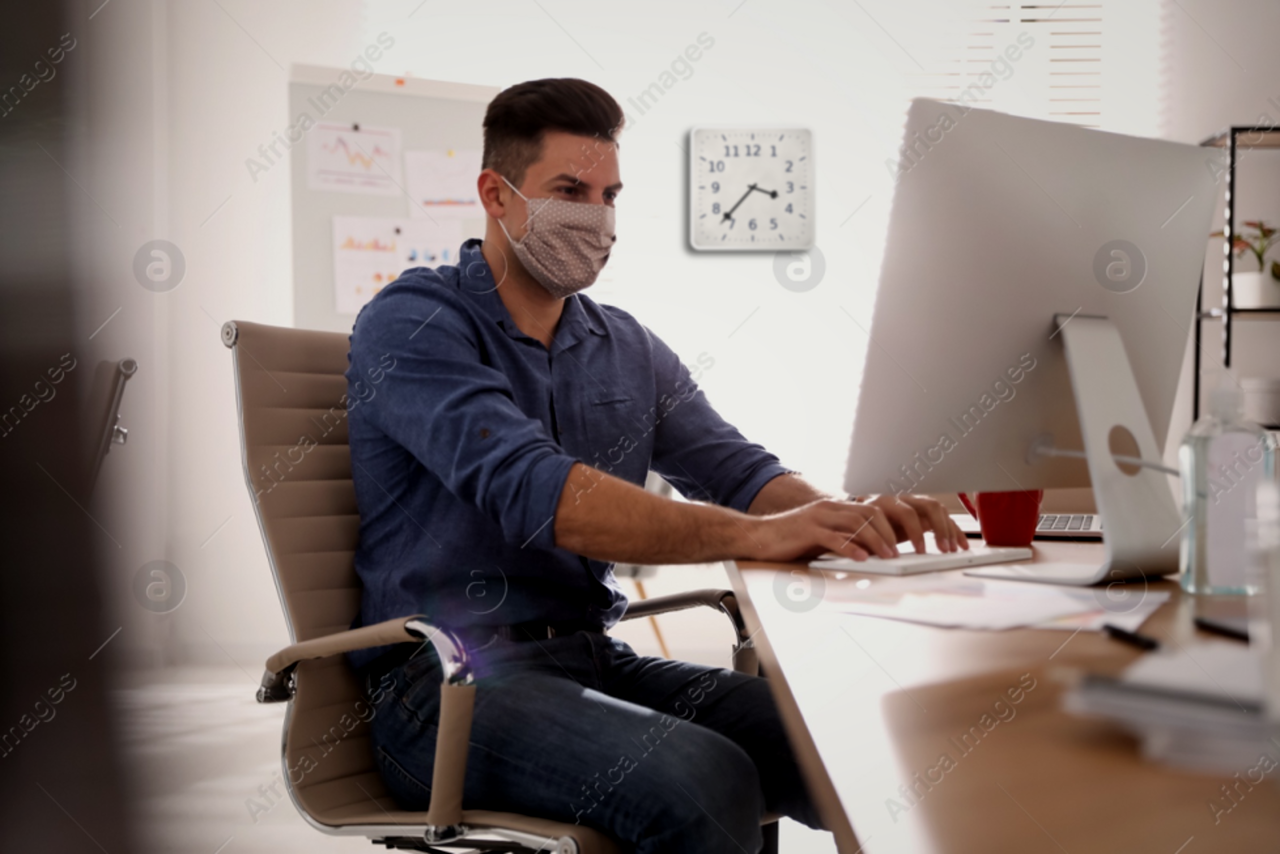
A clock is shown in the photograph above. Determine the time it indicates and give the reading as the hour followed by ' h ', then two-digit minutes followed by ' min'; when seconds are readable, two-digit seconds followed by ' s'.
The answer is 3 h 37 min
